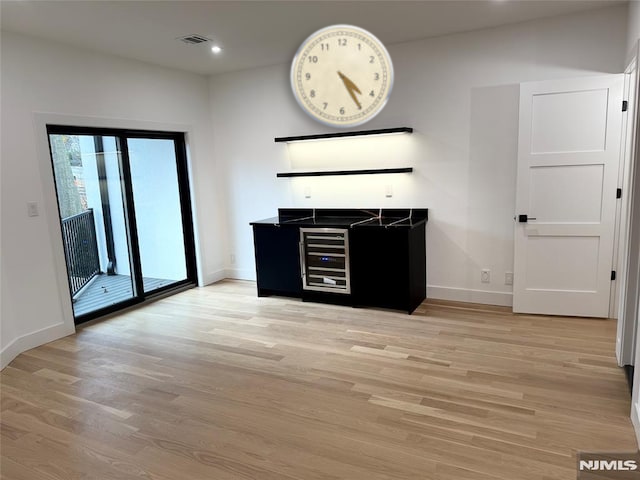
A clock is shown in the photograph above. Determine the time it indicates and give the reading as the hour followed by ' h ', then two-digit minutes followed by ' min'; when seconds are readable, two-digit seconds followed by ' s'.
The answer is 4 h 25 min
